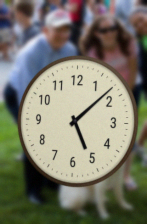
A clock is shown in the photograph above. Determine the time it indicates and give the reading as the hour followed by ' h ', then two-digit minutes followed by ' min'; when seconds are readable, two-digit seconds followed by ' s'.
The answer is 5 h 08 min
